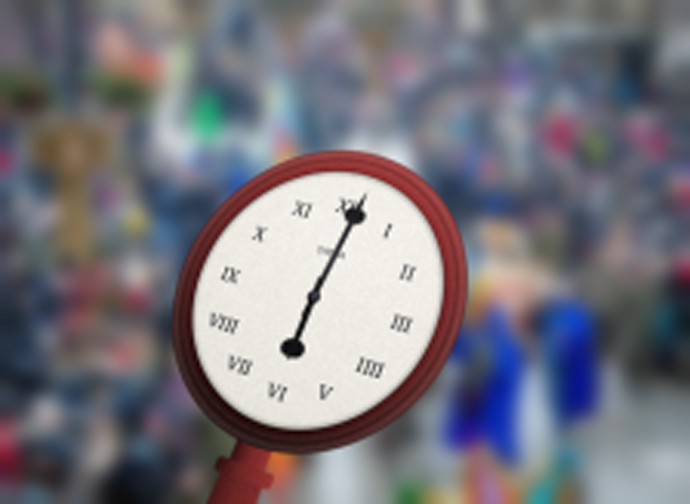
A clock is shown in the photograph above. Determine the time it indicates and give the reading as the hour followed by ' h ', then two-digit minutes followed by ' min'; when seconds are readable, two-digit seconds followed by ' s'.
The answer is 6 h 01 min
